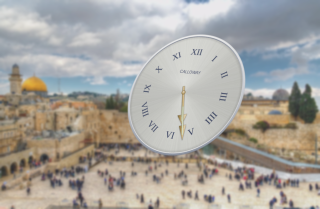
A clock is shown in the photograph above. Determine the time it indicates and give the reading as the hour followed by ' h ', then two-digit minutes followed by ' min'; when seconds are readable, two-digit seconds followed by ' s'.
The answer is 5 h 27 min
